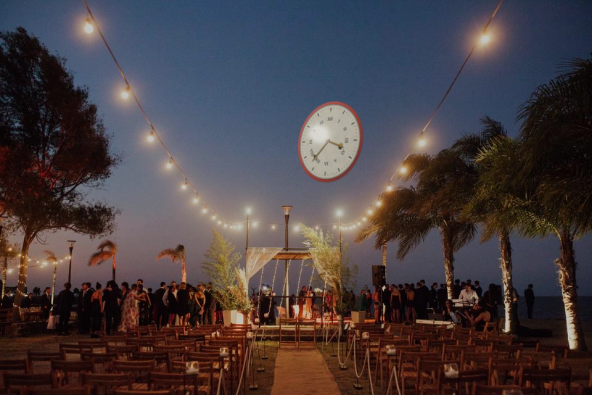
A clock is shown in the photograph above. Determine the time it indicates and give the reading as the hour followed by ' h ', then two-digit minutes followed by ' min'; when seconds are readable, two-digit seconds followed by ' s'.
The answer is 3 h 37 min
